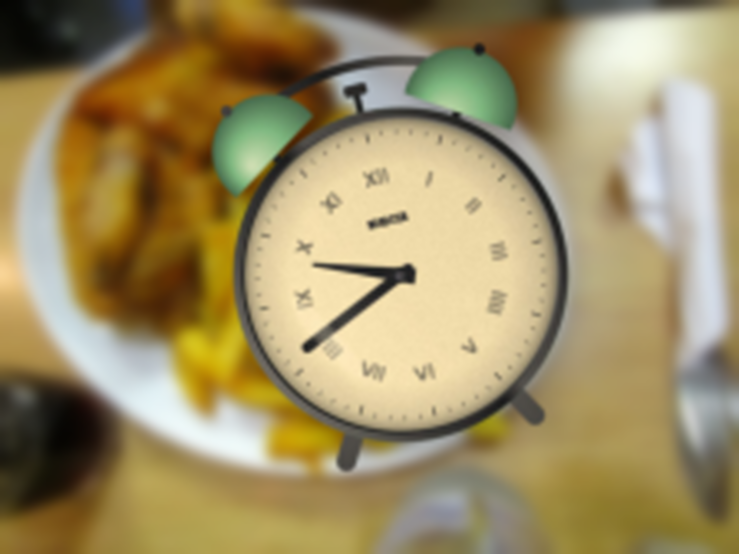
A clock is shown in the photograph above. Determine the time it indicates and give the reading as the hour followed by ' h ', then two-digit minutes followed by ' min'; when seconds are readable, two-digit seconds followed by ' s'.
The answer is 9 h 41 min
